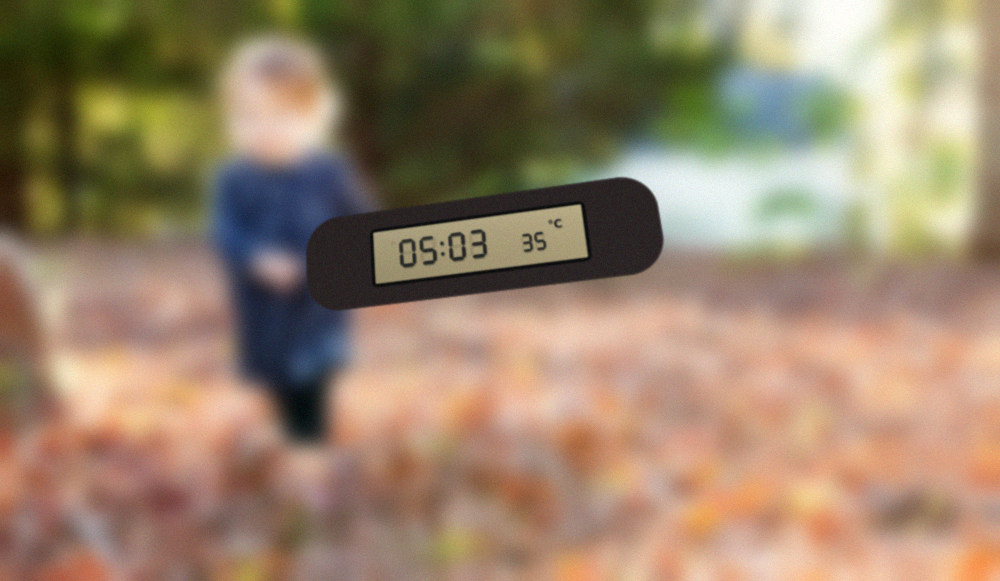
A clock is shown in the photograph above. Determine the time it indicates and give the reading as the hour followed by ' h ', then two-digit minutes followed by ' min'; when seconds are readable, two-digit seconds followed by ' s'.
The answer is 5 h 03 min
